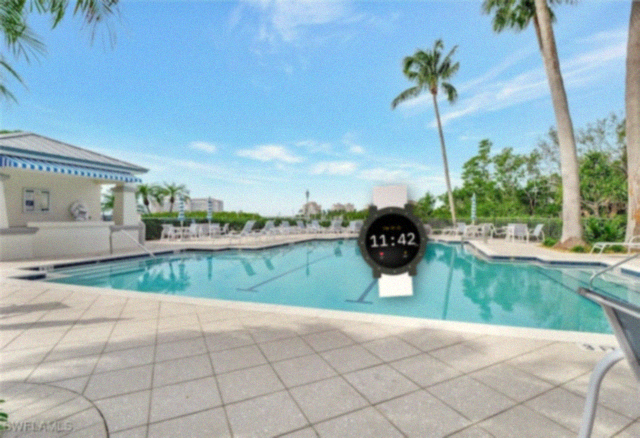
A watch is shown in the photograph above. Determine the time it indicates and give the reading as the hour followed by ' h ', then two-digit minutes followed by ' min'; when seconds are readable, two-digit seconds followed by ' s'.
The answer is 11 h 42 min
